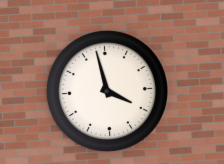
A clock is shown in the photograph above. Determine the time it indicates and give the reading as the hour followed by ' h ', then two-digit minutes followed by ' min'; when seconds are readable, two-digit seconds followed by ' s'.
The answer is 3 h 58 min
